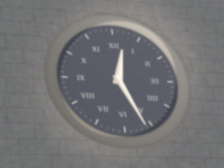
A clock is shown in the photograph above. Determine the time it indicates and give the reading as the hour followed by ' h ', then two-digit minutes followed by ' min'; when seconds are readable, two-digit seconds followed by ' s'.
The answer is 12 h 26 min
